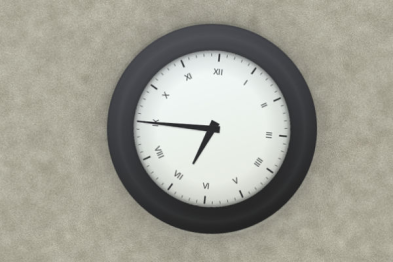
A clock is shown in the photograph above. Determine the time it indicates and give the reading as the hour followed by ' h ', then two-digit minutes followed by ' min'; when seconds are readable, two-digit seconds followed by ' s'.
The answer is 6 h 45 min
